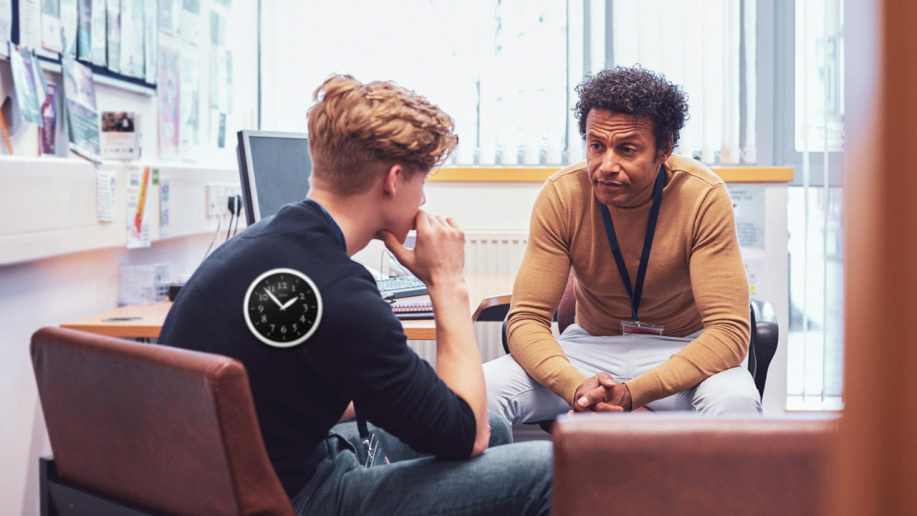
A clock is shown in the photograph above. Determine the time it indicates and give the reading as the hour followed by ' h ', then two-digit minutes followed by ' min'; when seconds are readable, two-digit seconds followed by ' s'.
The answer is 1 h 53 min
